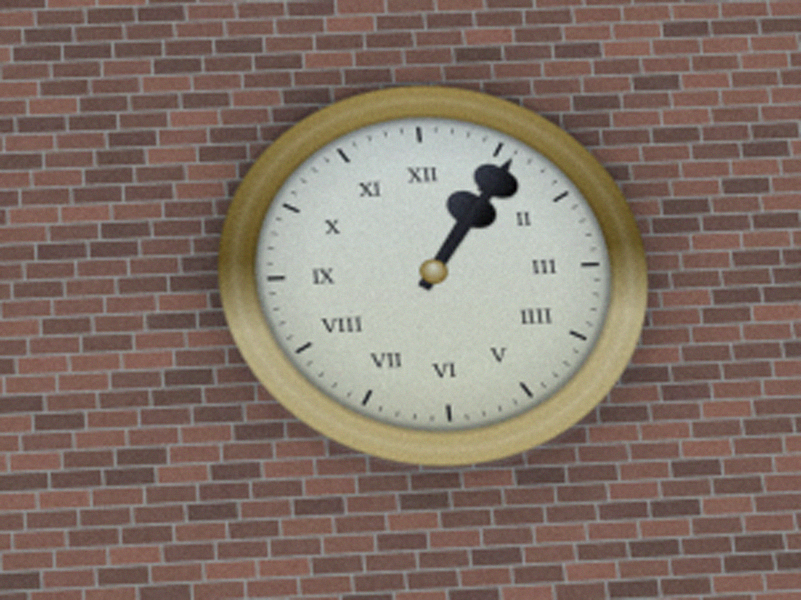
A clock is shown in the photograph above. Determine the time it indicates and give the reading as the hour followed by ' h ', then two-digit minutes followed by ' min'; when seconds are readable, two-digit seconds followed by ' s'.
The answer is 1 h 06 min
